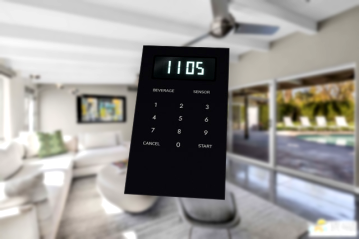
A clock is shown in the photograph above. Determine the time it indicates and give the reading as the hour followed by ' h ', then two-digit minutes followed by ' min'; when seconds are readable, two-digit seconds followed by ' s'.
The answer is 11 h 05 min
